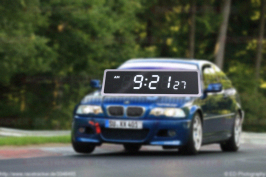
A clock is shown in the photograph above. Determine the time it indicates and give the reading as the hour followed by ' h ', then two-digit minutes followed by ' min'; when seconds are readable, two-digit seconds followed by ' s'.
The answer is 9 h 21 min 27 s
